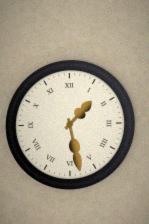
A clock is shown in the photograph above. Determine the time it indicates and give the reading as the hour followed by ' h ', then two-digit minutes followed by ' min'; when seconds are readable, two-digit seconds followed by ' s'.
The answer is 1 h 28 min
